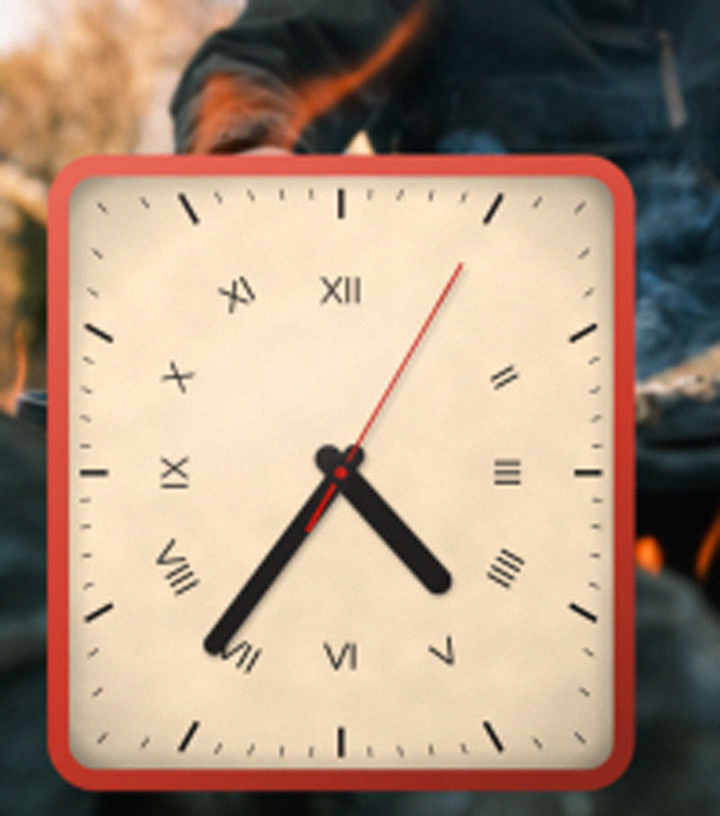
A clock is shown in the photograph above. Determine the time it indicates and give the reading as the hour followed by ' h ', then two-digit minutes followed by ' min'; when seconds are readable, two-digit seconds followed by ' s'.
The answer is 4 h 36 min 05 s
